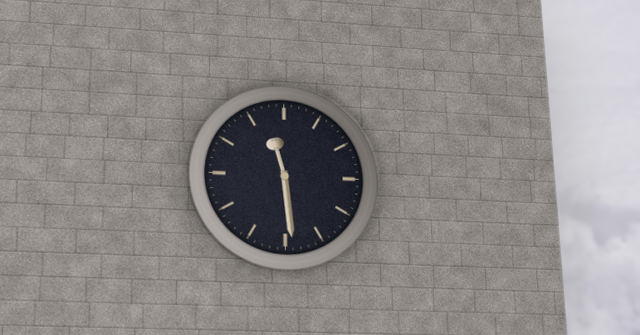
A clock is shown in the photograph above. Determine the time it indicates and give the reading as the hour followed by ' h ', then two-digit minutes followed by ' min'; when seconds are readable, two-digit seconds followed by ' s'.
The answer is 11 h 29 min
